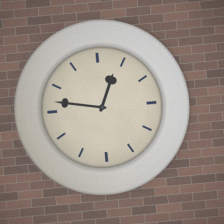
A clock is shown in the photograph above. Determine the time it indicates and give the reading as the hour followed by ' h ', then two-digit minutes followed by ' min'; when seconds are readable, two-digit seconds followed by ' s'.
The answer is 12 h 47 min
